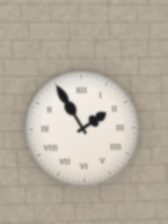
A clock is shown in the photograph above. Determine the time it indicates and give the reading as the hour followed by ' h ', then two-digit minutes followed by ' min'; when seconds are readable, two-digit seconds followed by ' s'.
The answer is 1 h 55 min
